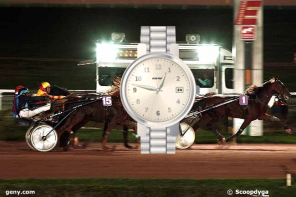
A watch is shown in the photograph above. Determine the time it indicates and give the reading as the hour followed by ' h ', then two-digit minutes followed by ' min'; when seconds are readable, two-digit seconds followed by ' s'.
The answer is 12 h 47 min
